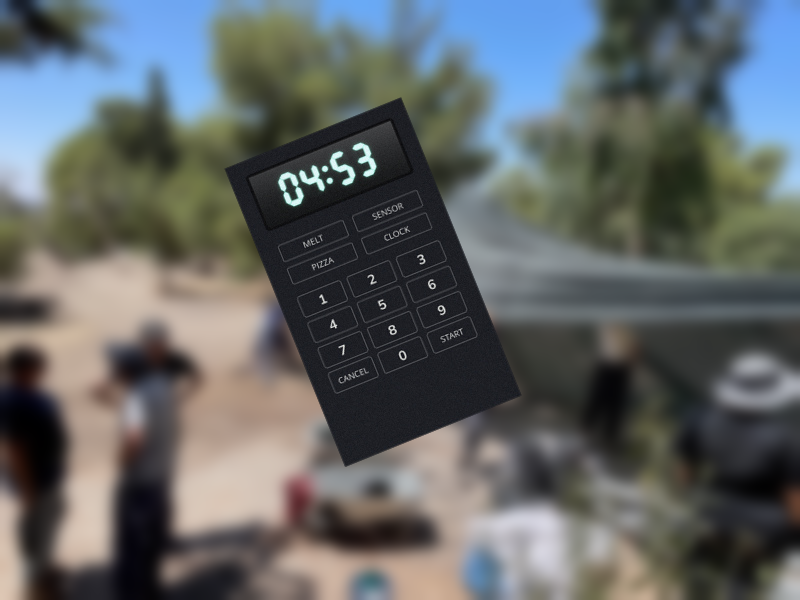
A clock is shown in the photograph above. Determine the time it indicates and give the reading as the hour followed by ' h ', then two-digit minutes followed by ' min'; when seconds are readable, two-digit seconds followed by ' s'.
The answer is 4 h 53 min
